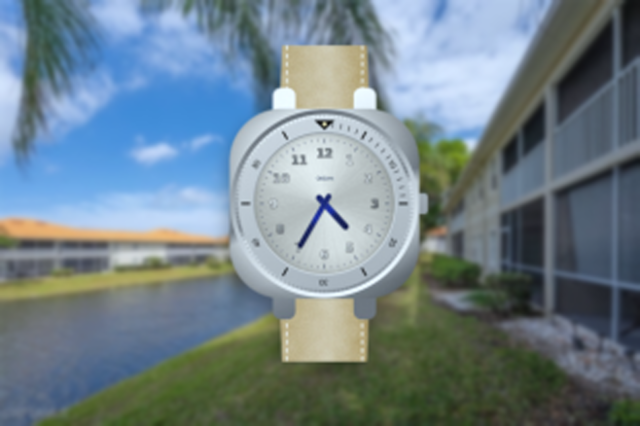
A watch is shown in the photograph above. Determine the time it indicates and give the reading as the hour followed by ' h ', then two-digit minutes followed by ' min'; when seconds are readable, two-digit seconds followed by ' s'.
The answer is 4 h 35 min
